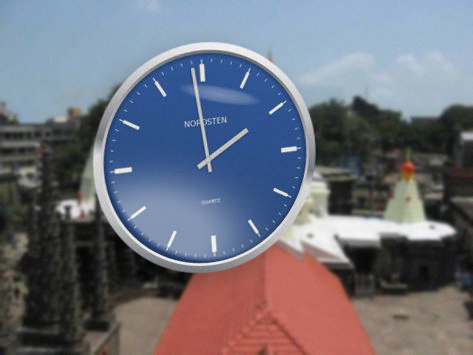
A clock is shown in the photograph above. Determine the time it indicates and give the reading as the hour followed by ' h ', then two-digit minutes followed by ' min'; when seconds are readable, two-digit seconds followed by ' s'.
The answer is 1 h 59 min
